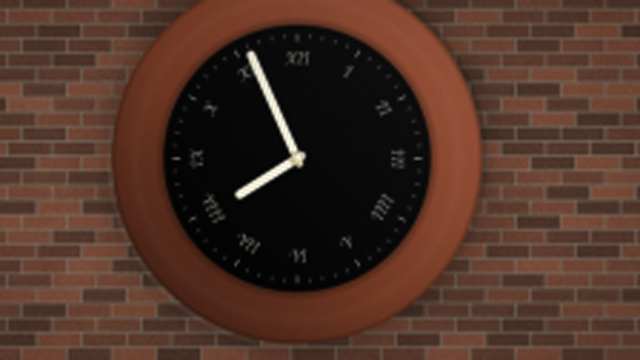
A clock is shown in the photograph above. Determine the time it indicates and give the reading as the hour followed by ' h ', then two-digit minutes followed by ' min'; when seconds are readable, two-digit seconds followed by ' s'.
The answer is 7 h 56 min
